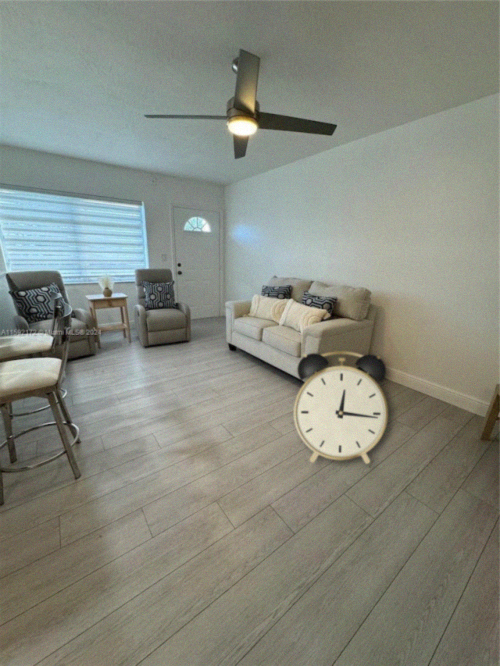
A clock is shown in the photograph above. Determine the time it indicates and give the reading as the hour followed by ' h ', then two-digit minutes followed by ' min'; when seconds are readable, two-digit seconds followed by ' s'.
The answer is 12 h 16 min
